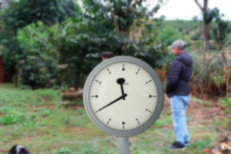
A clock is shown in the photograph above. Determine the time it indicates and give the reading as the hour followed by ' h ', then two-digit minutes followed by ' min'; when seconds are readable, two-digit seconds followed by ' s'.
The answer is 11 h 40 min
